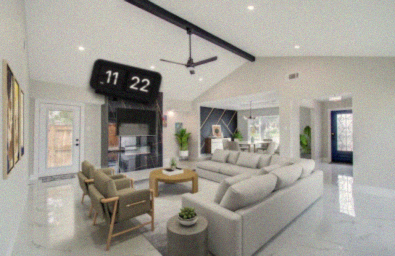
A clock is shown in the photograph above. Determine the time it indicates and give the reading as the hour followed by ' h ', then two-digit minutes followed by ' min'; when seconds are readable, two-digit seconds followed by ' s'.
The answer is 11 h 22 min
